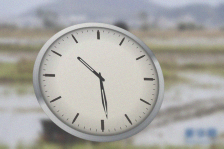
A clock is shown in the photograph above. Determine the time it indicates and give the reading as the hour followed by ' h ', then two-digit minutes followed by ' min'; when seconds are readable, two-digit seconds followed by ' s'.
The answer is 10 h 29 min
